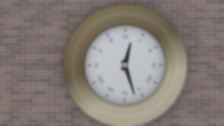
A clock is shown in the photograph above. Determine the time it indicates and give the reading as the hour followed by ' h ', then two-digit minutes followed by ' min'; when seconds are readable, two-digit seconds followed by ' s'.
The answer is 12 h 27 min
